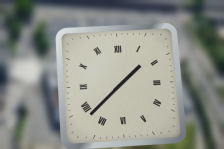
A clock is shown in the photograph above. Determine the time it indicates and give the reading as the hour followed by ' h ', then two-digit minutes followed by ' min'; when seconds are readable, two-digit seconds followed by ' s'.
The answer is 1 h 38 min
